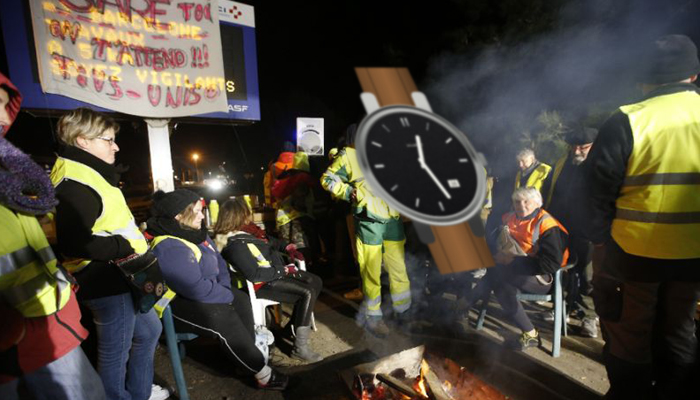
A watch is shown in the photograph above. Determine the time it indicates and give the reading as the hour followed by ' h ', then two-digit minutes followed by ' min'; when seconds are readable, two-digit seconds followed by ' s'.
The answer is 12 h 27 min
